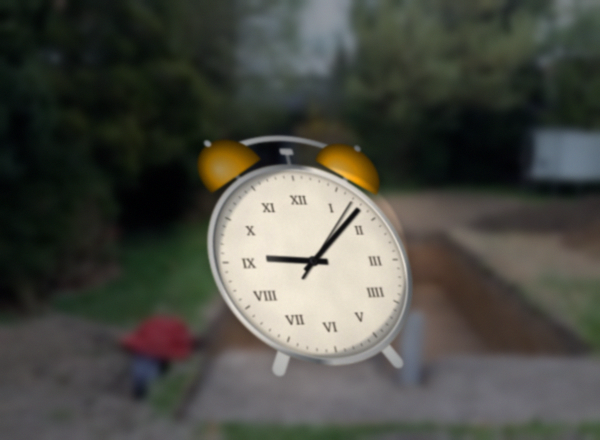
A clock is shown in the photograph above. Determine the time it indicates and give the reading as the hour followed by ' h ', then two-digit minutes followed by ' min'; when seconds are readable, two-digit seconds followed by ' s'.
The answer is 9 h 08 min 07 s
